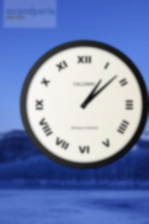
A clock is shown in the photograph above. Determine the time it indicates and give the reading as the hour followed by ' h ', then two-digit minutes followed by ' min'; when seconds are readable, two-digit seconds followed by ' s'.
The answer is 1 h 08 min
